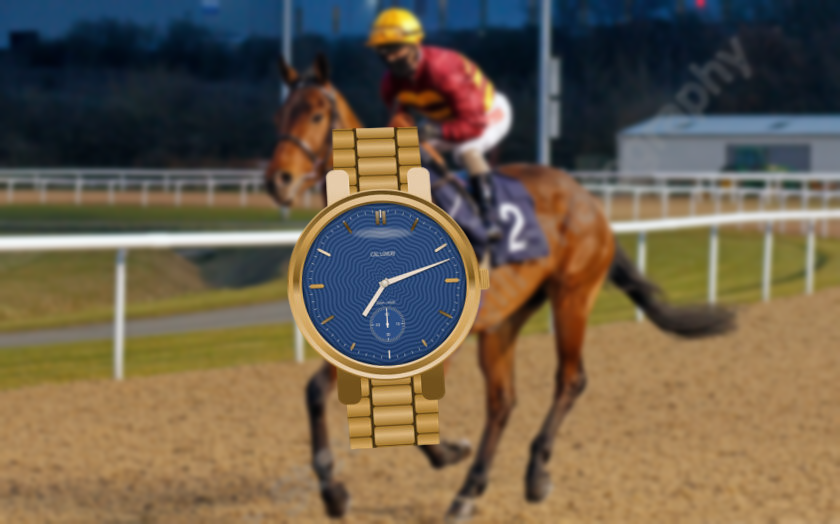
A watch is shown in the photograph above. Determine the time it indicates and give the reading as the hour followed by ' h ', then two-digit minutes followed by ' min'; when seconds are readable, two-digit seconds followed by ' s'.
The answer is 7 h 12 min
